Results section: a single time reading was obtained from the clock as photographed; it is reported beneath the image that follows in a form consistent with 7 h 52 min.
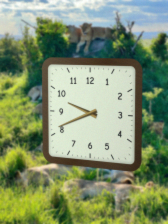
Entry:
9 h 41 min
